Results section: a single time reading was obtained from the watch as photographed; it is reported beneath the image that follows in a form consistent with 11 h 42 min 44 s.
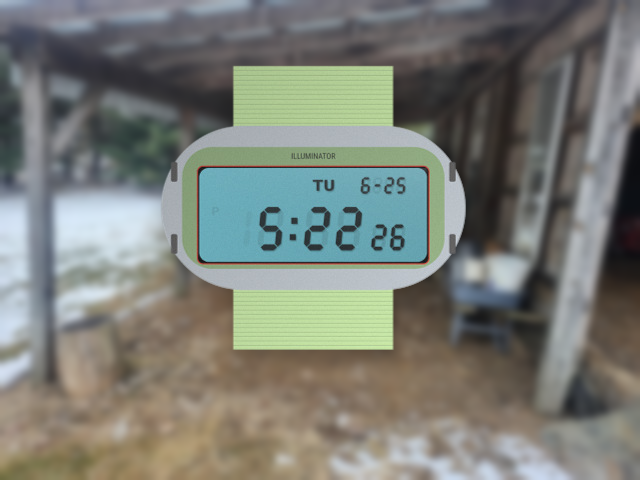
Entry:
5 h 22 min 26 s
